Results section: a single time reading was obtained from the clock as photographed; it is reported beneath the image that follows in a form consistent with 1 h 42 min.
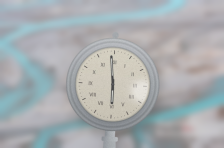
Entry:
5 h 59 min
